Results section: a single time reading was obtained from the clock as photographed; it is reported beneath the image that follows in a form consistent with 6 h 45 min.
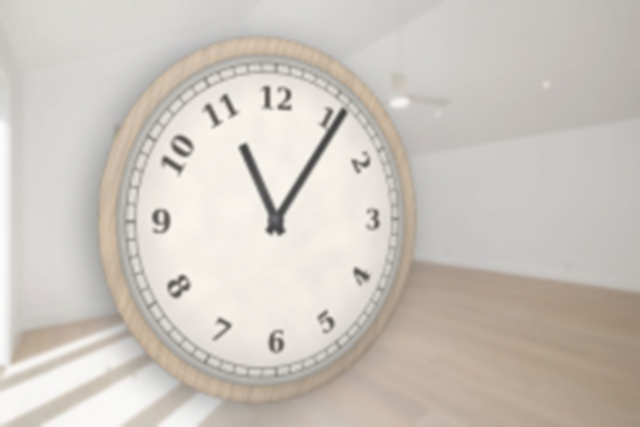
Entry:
11 h 06 min
